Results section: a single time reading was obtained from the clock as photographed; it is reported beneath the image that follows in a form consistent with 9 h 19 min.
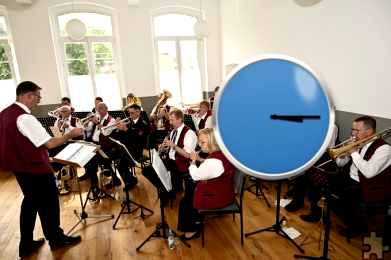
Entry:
3 h 15 min
